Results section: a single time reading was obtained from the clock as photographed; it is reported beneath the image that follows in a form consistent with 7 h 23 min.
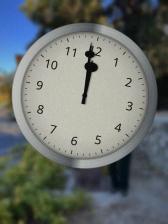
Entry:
11 h 59 min
